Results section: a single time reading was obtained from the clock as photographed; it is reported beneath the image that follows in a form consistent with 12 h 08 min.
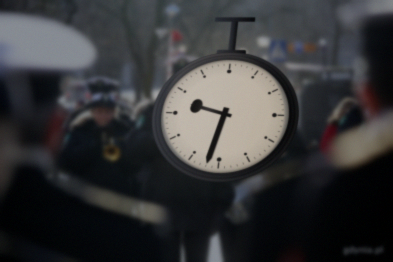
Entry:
9 h 32 min
